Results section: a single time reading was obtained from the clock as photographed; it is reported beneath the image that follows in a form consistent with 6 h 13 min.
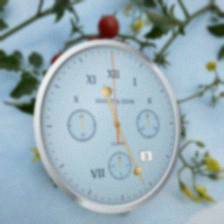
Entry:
11 h 26 min
